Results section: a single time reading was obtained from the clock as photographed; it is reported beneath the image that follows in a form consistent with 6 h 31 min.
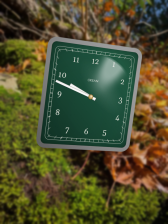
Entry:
9 h 48 min
